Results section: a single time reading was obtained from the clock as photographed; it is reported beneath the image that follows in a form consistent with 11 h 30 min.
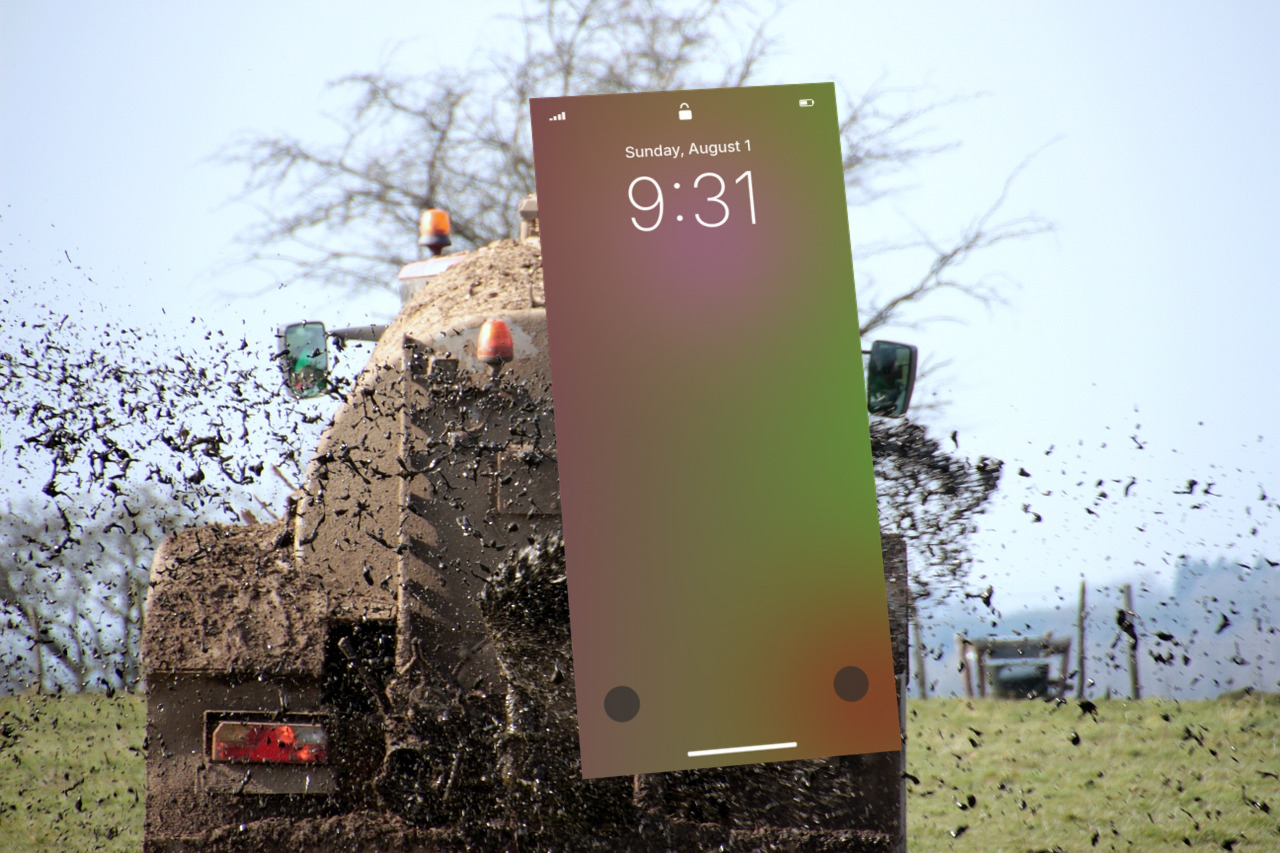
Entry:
9 h 31 min
